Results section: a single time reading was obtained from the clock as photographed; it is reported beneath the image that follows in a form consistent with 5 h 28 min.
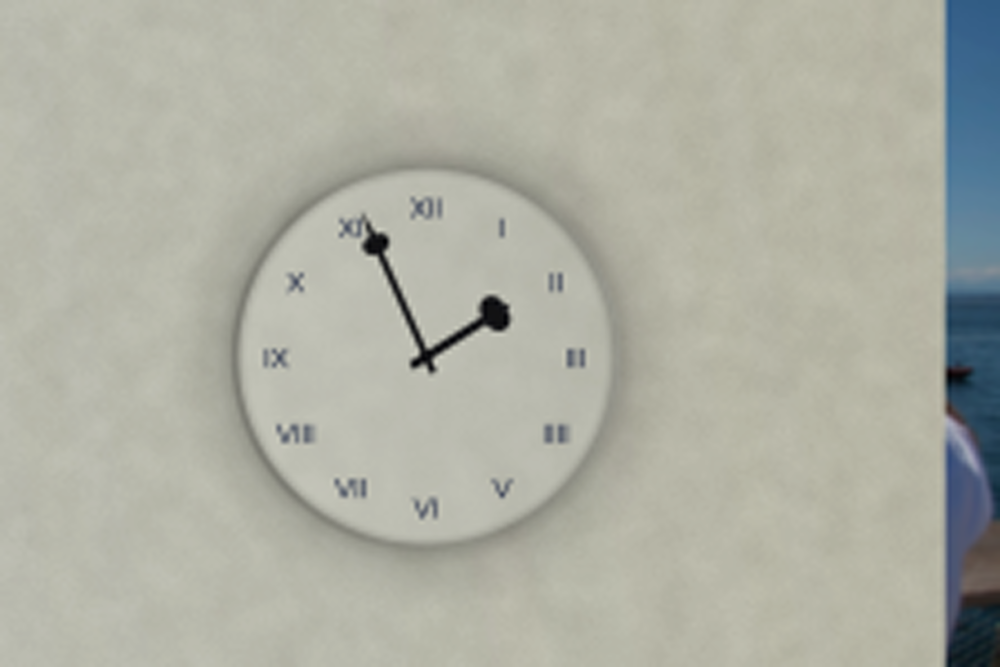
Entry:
1 h 56 min
